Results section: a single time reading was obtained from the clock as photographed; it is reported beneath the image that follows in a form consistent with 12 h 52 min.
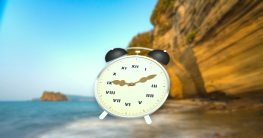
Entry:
9 h 10 min
